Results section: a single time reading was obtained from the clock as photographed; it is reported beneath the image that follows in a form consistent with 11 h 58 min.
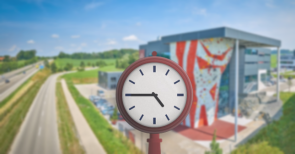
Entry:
4 h 45 min
